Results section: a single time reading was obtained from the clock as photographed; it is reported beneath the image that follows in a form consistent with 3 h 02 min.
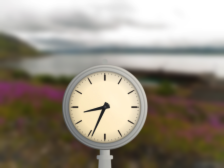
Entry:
8 h 34 min
